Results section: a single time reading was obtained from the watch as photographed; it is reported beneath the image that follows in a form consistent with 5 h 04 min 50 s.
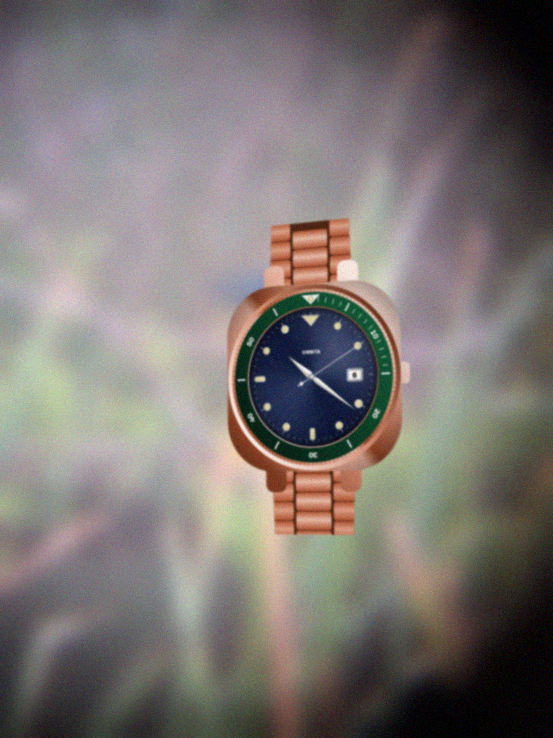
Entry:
10 h 21 min 10 s
